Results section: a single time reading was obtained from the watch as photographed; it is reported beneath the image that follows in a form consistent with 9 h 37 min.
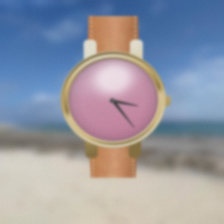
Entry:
3 h 24 min
